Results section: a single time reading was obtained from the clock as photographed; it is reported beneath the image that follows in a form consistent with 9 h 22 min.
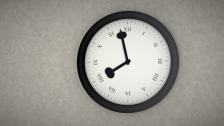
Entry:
7 h 58 min
